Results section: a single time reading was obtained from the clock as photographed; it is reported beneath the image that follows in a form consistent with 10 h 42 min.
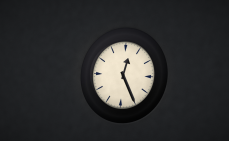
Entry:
12 h 25 min
